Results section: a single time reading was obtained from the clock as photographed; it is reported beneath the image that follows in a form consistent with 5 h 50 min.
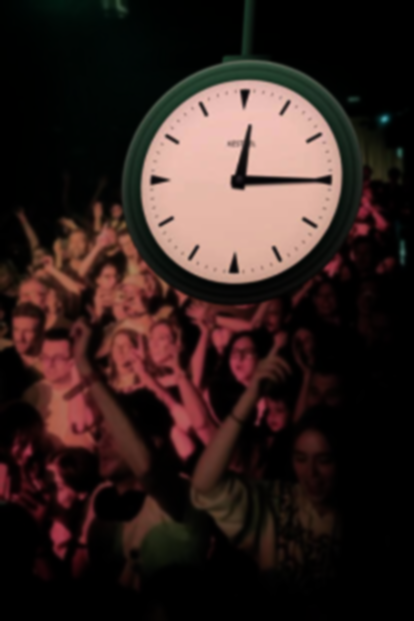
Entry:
12 h 15 min
